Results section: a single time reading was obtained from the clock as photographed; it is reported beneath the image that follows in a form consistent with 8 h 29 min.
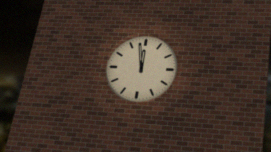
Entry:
11 h 58 min
